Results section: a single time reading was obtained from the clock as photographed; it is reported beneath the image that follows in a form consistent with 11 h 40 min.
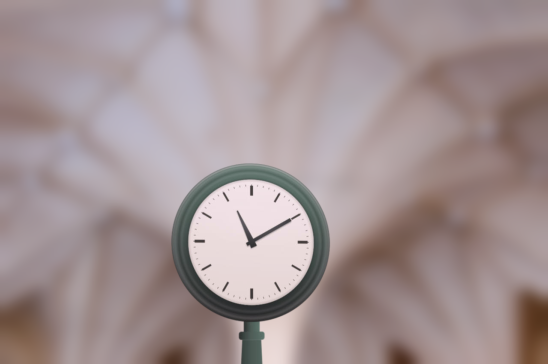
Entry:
11 h 10 min
